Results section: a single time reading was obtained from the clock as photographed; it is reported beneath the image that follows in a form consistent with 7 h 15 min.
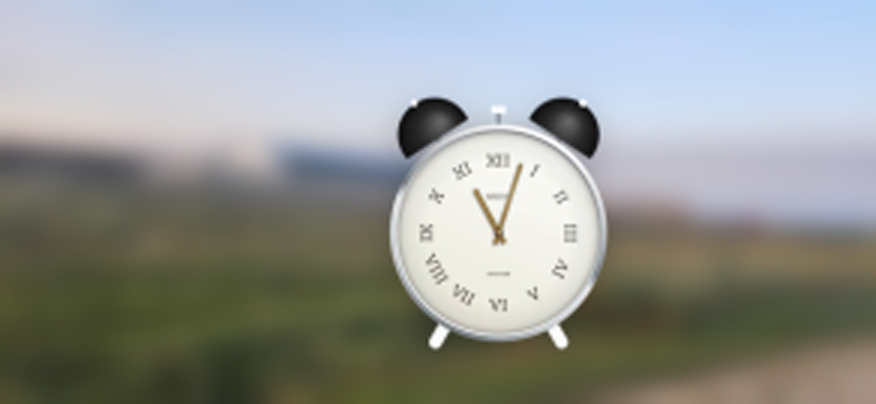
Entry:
11 h 03 min
